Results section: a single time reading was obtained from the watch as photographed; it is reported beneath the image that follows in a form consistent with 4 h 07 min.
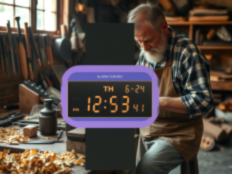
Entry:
12 h 53 min
